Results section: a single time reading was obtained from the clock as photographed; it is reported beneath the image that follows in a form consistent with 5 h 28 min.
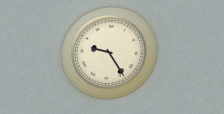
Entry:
9 h 24 min
